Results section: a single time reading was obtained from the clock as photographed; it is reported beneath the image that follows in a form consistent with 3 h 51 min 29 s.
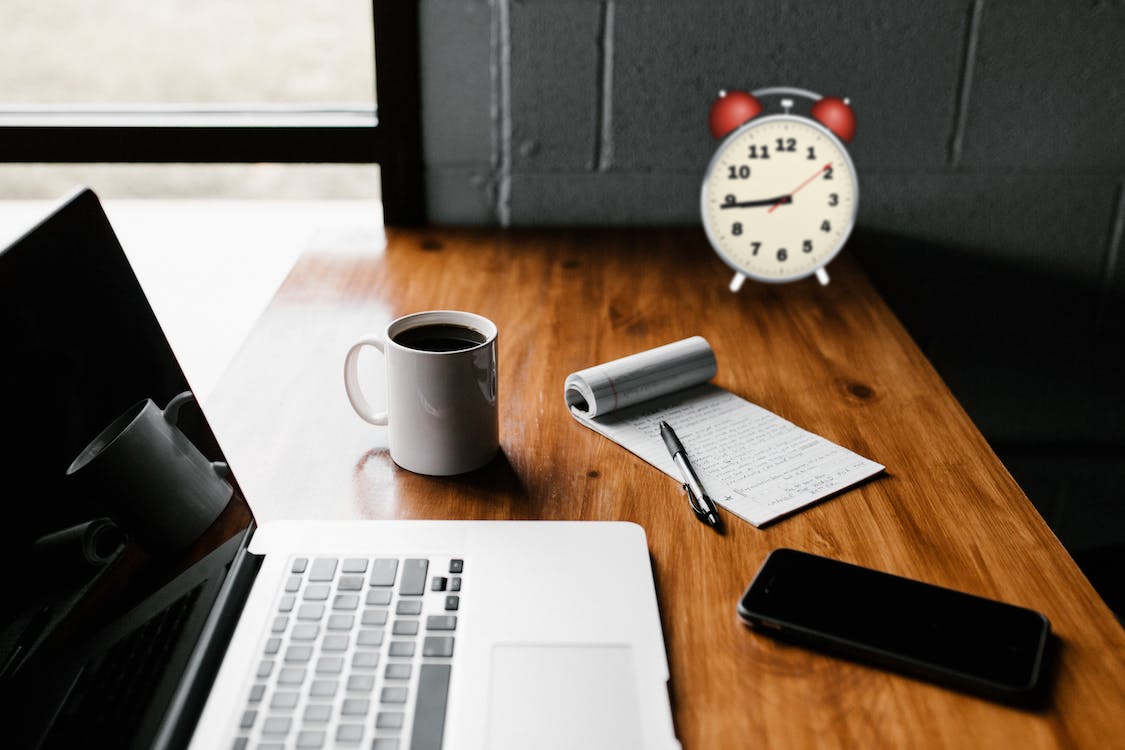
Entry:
8 h 44 min 09 s
